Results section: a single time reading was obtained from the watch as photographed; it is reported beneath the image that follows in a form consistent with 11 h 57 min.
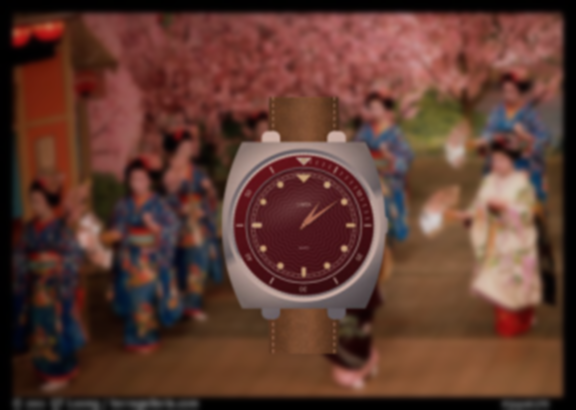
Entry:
1 h 09 min
